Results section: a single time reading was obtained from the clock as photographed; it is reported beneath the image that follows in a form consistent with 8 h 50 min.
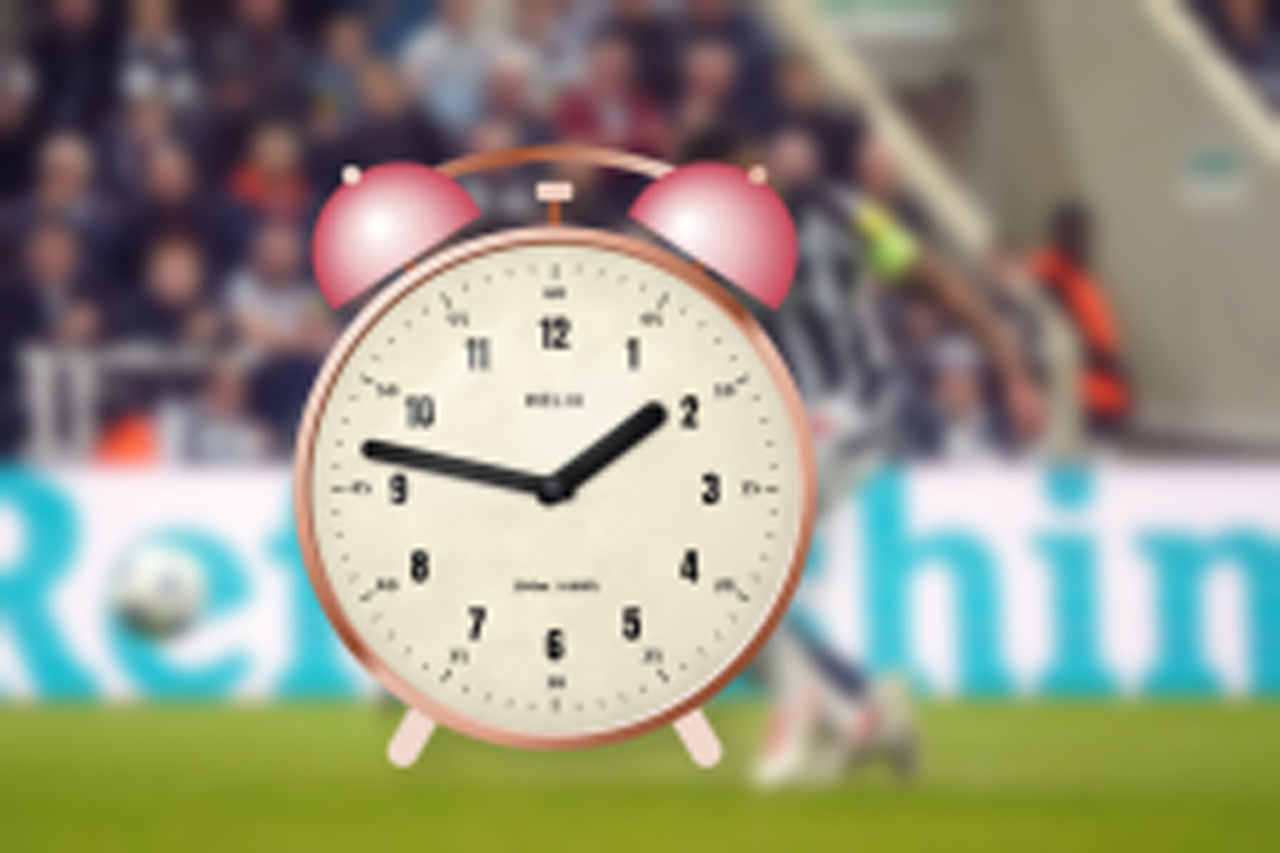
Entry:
1 h 47 min
